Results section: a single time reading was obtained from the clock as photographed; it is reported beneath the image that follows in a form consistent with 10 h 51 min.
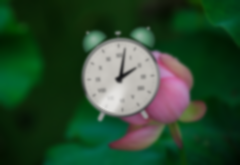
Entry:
2 h 02 min
